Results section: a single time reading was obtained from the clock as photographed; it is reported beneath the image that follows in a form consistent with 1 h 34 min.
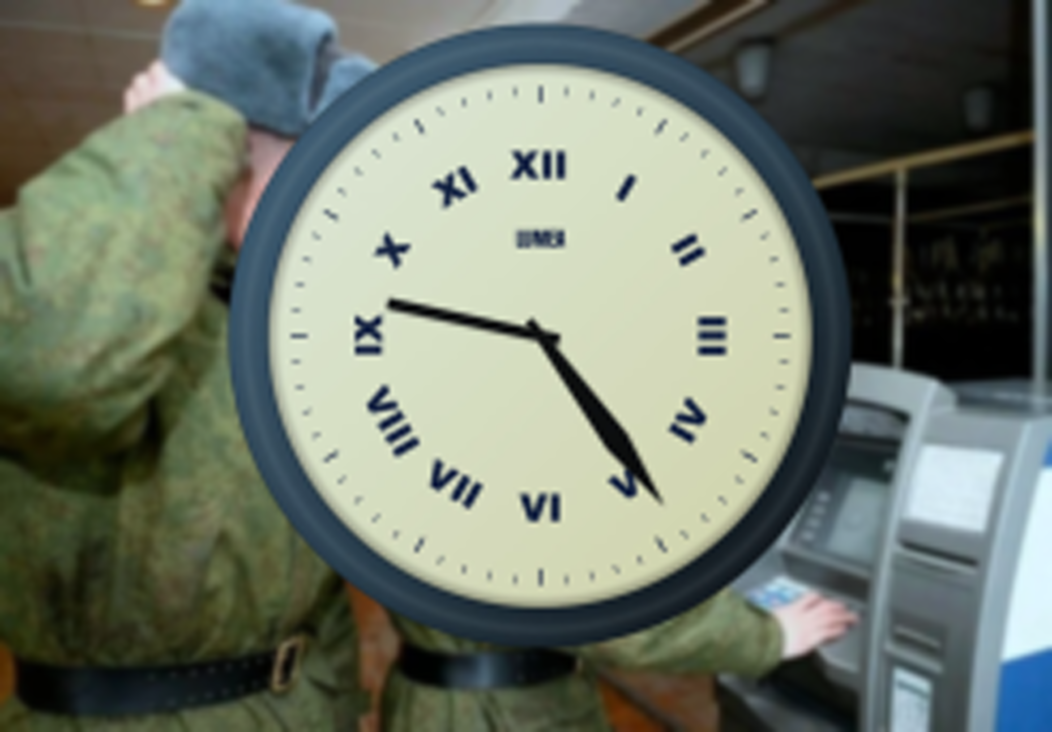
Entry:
9 h 24 min
